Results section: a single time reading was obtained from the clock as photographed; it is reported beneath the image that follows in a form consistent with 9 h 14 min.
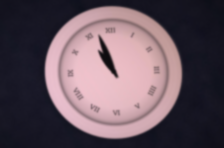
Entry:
10 h 57 min
